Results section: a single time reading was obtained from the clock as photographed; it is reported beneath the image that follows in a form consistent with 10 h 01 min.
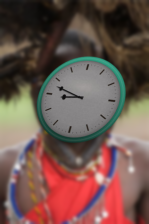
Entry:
8 h 48 min
